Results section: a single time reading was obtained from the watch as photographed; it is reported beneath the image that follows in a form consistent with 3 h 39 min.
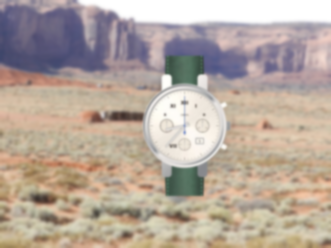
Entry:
8 h 37 min
